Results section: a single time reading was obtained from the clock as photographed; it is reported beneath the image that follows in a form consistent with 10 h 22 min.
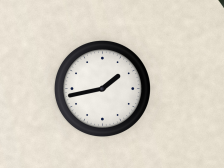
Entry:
1 h 43 min
